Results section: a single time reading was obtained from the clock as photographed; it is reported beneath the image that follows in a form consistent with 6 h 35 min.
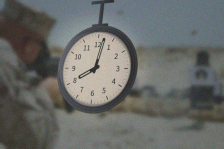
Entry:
8 h 02 min
